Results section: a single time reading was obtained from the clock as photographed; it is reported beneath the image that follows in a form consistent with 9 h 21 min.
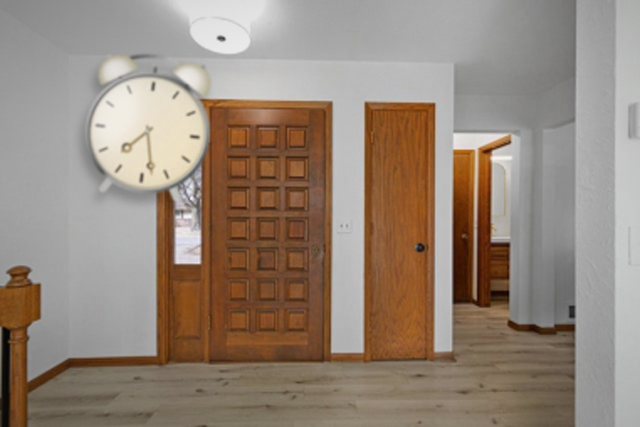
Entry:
7 h 28 min
